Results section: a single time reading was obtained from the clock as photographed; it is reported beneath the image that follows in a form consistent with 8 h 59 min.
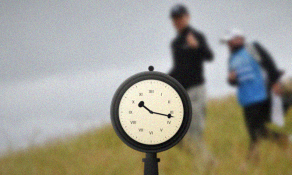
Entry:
10 h 17 min
